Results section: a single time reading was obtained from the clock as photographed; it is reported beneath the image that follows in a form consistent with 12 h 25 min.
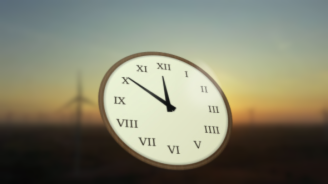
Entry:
11 h 51 min
